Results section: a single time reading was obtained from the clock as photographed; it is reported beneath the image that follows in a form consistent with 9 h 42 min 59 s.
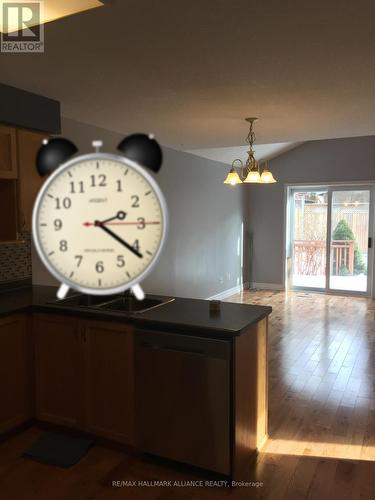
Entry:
2 h 21 min 15 s
